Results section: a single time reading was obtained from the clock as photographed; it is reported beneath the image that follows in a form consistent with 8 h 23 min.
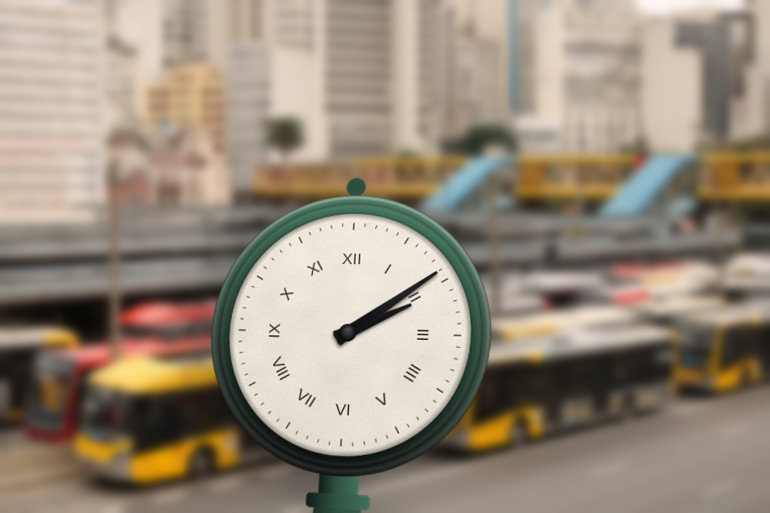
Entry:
2 h 09 min
